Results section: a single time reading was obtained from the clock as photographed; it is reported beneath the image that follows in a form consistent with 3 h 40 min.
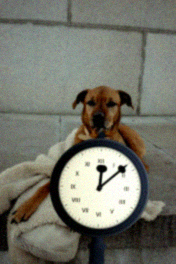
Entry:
12 h 08 min
